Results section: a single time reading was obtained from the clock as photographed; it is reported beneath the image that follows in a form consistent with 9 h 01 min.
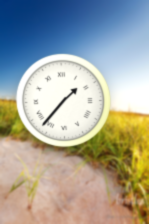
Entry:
1 h 37 min
